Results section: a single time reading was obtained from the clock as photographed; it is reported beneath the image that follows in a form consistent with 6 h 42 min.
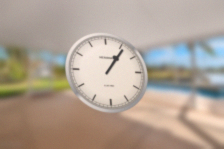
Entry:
1 h 06 min
